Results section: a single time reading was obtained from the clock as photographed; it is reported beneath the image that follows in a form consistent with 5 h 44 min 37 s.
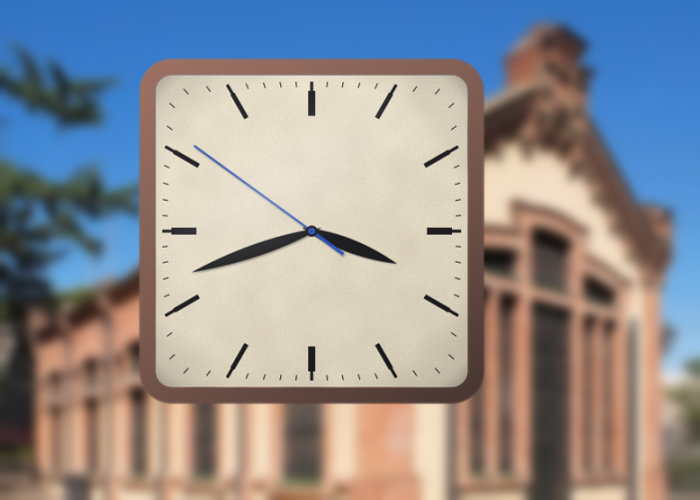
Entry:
3 h 41 min 51 s
